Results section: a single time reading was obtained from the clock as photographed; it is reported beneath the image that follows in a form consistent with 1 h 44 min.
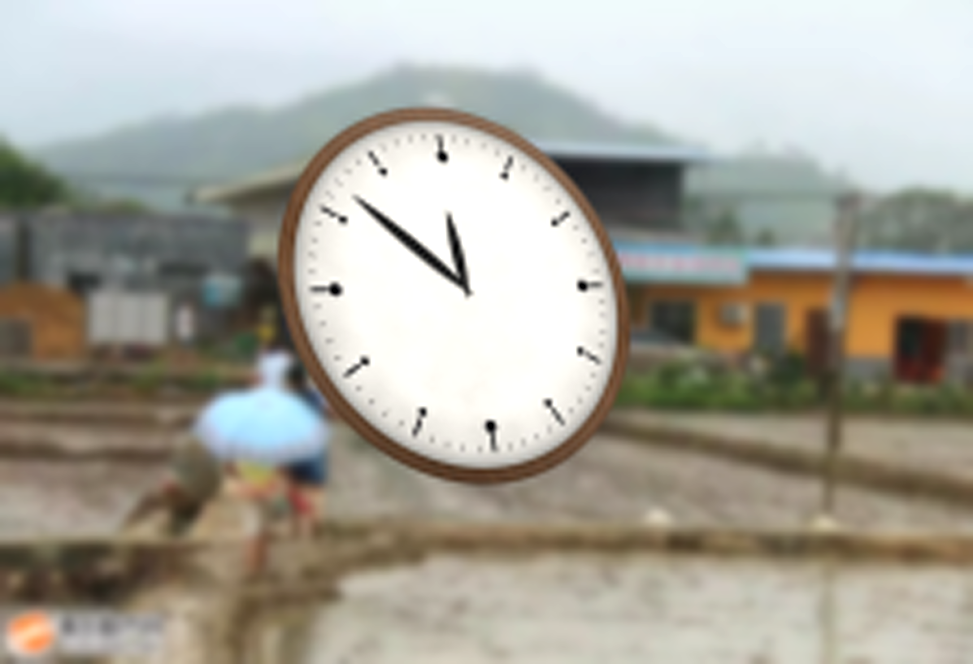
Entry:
11 h 52 min
